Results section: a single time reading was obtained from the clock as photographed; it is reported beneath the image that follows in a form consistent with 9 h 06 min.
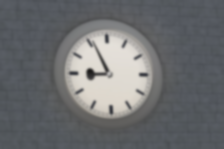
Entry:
8 h 56 min
